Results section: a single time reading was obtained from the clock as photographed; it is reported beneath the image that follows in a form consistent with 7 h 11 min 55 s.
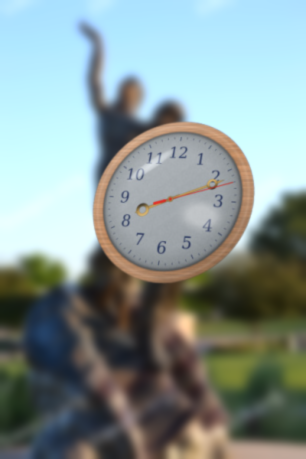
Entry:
8 h 11 min 12 s
